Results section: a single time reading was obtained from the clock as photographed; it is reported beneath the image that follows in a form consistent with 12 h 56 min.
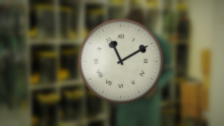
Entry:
11 h 10 min
